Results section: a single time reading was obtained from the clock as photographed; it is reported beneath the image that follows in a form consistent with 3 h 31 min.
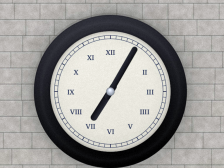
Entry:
7 h 05 min
